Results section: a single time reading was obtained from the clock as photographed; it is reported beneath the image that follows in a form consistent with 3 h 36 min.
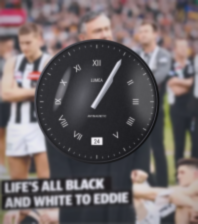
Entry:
1 h 05 min
